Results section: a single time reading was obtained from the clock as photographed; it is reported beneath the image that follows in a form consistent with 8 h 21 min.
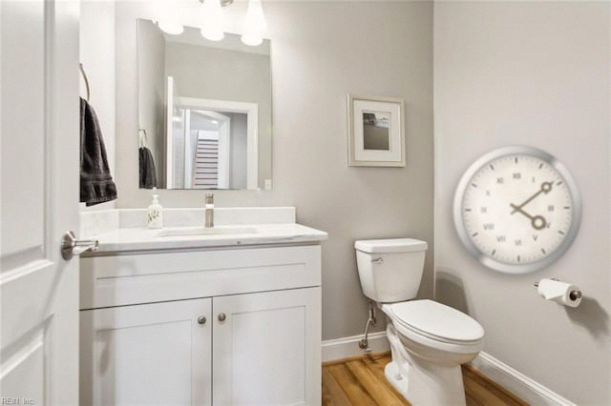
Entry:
4 h 09 min
